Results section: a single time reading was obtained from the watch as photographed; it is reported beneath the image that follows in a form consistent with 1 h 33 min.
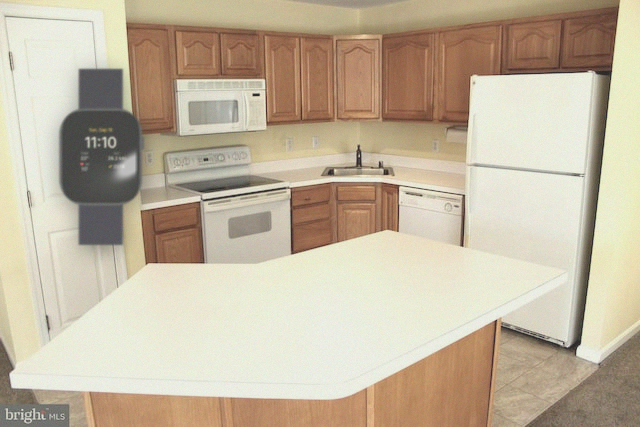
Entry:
11 h 10 min
